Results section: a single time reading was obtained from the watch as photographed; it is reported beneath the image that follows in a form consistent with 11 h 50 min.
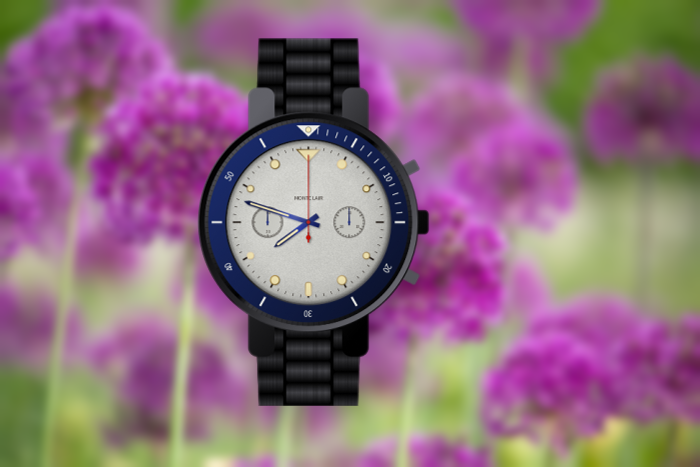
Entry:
7 h 48 min
